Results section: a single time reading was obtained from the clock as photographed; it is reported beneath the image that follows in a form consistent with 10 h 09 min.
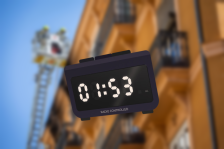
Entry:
1 h 53 min
